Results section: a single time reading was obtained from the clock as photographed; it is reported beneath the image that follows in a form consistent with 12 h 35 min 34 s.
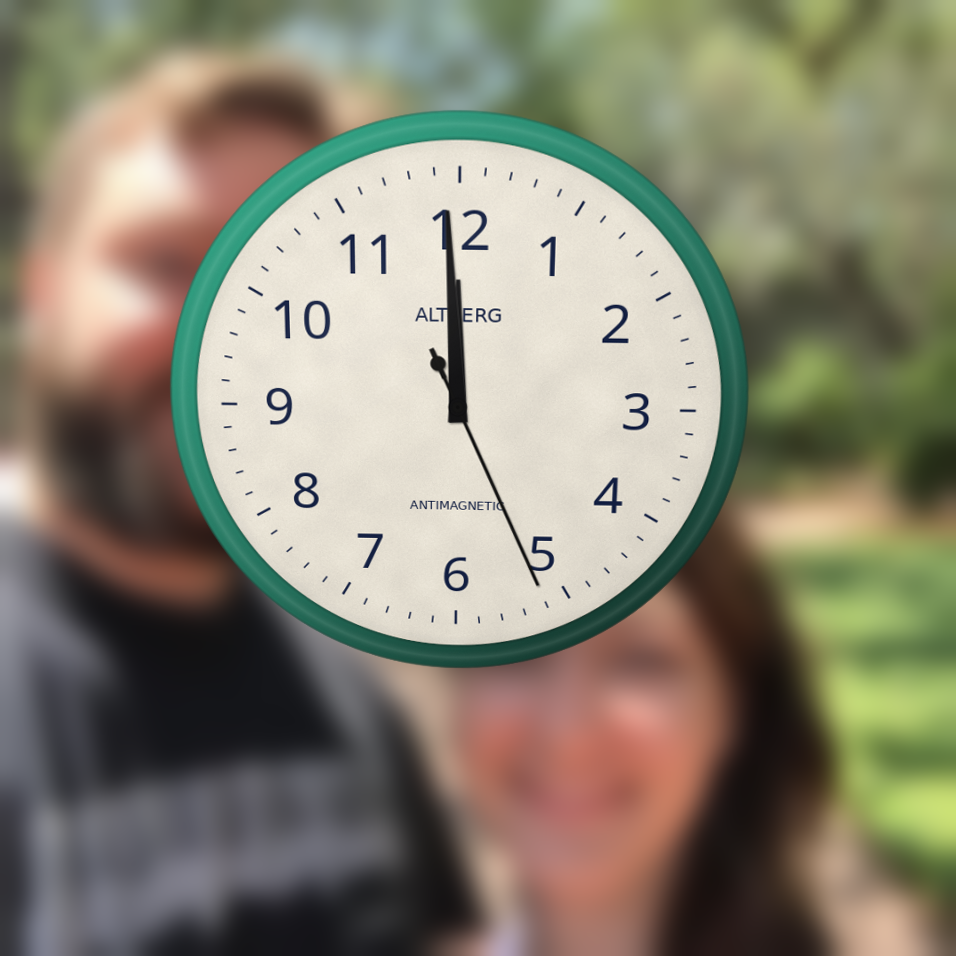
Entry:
11 h 59 min 26 s
